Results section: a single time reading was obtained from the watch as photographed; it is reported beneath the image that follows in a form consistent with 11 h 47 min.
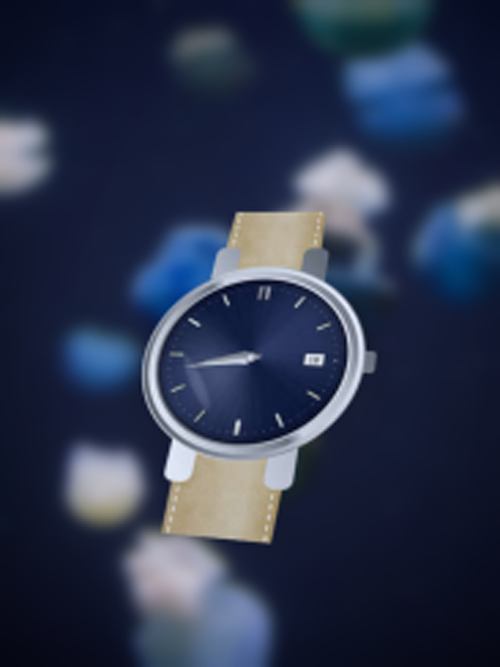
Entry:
8 h 43 min
